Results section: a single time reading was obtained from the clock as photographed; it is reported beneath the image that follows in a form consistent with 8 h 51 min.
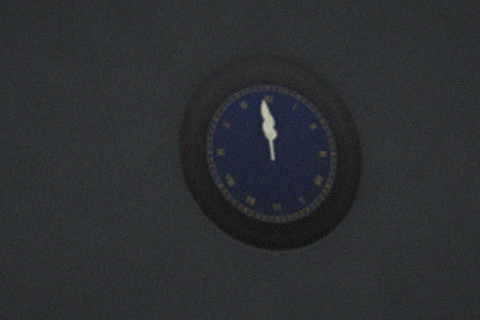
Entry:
11 h 59 min
